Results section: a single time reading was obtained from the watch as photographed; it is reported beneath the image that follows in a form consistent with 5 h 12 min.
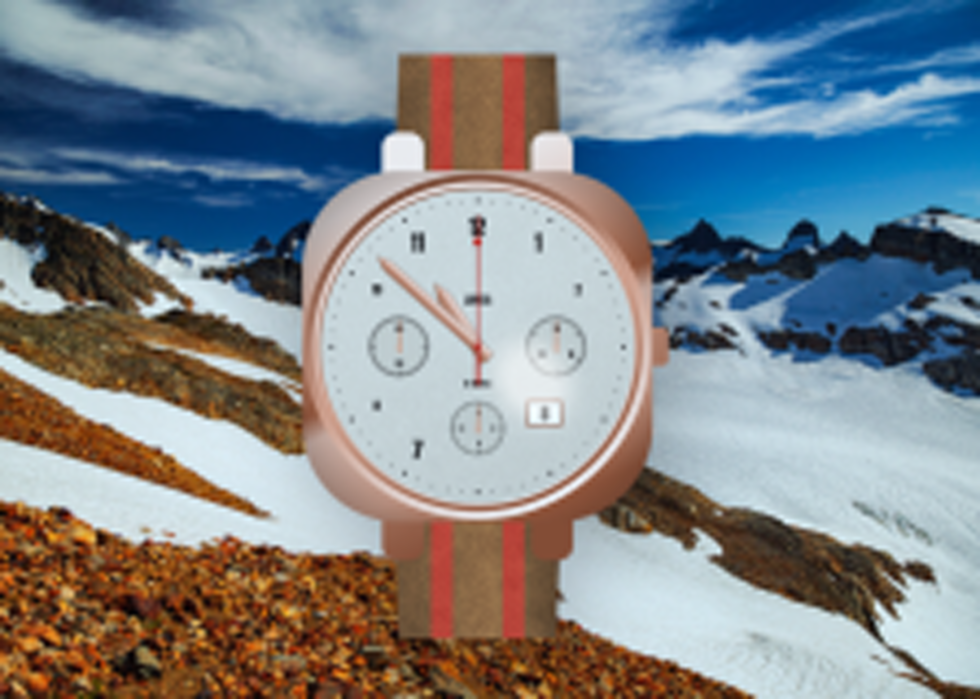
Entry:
10 h 52 min
